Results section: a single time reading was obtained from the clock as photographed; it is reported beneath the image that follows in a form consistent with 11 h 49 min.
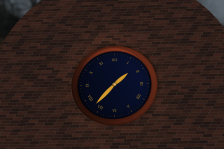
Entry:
1 h 37 min
